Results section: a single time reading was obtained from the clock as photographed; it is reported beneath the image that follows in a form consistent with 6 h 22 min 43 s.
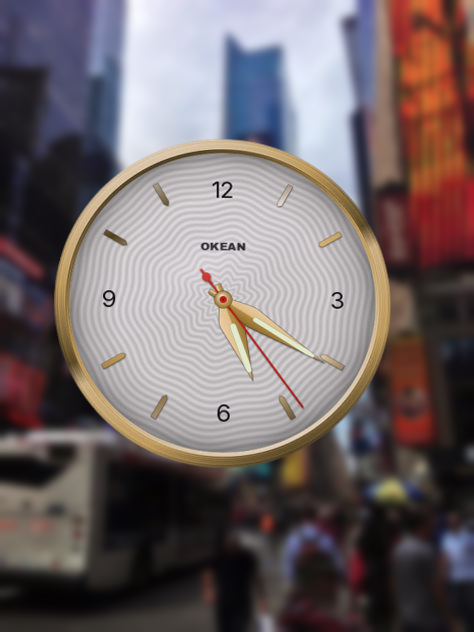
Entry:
5 h 20 min 24 s
